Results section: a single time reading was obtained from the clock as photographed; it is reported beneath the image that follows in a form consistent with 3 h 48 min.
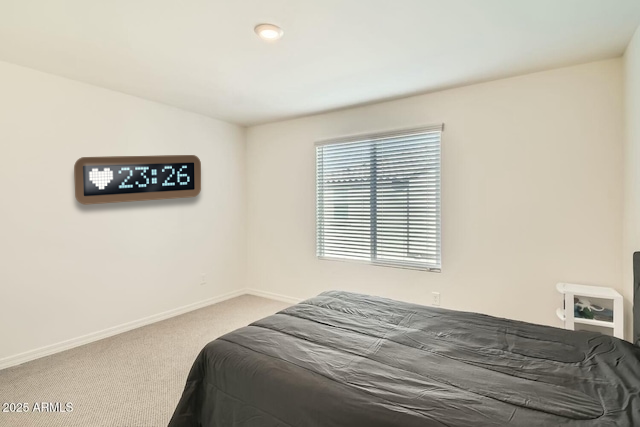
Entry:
23 h 26 min
